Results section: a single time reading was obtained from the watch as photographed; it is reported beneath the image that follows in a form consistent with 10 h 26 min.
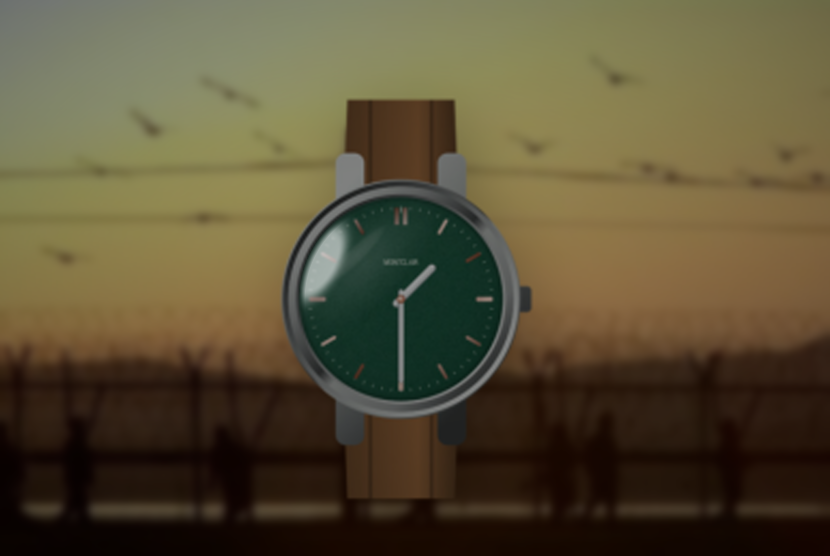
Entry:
1 h 30 min
